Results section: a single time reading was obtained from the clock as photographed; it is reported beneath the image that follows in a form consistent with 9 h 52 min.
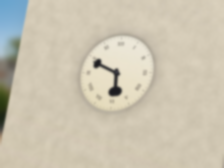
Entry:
5 h 49 min
